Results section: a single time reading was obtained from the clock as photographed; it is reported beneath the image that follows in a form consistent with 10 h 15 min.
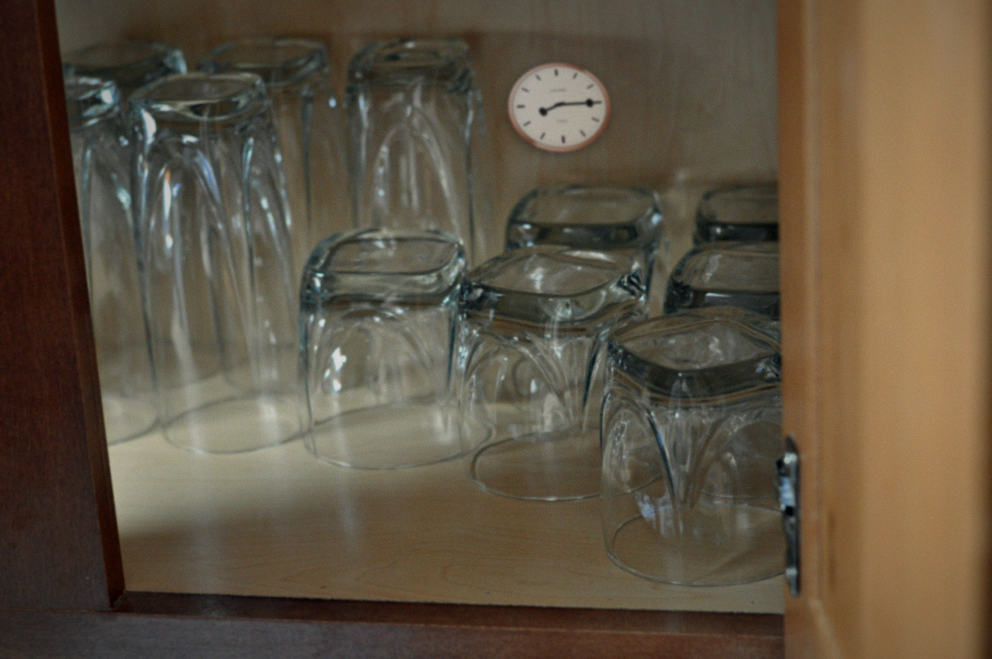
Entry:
8 h 15 min
